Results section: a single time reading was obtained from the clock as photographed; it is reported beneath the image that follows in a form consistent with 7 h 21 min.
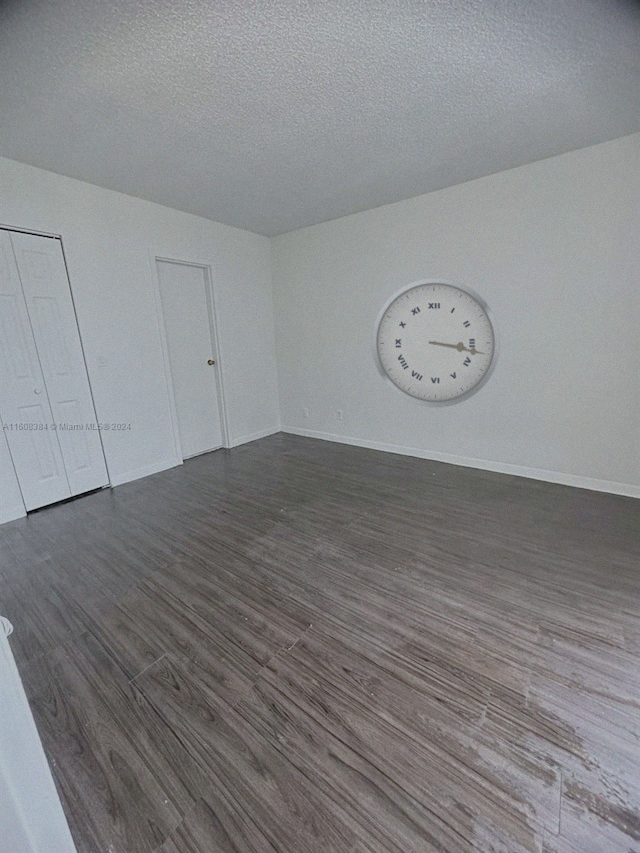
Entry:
3 h 17 min
